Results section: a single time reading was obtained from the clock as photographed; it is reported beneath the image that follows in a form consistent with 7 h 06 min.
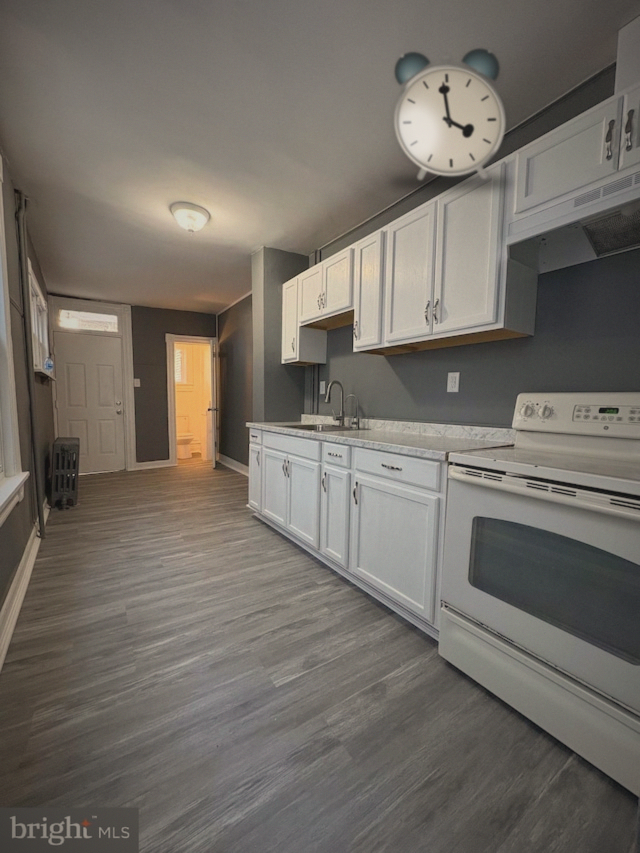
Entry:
3 h 59 min
